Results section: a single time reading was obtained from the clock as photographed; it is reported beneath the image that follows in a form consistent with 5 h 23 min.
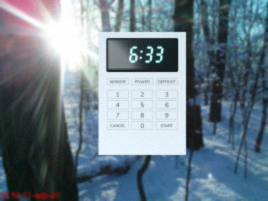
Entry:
6 h 33 min
